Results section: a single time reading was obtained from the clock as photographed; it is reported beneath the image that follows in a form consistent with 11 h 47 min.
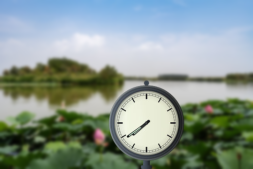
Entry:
7 h 39 min
